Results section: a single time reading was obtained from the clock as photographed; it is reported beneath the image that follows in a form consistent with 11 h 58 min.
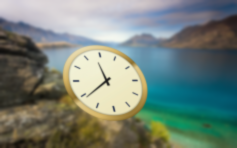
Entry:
11 h 39 min
